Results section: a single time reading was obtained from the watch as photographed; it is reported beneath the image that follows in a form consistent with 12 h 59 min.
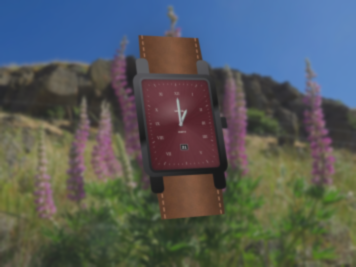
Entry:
1 h 00 min
